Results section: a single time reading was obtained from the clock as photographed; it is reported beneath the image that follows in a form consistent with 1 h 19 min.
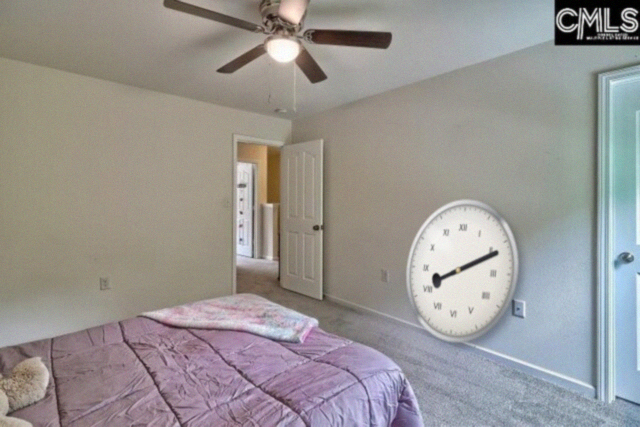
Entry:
8 h 11 min
